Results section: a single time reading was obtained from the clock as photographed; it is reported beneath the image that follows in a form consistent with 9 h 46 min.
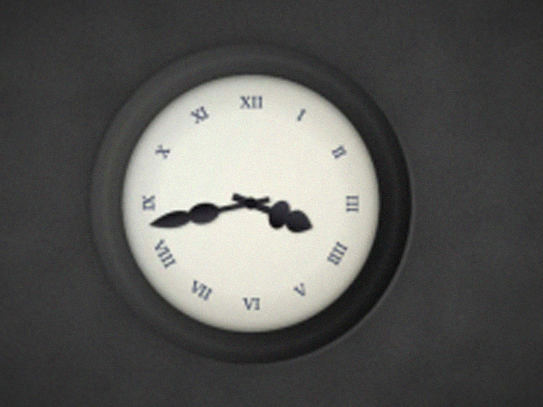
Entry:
3 h 43 min
